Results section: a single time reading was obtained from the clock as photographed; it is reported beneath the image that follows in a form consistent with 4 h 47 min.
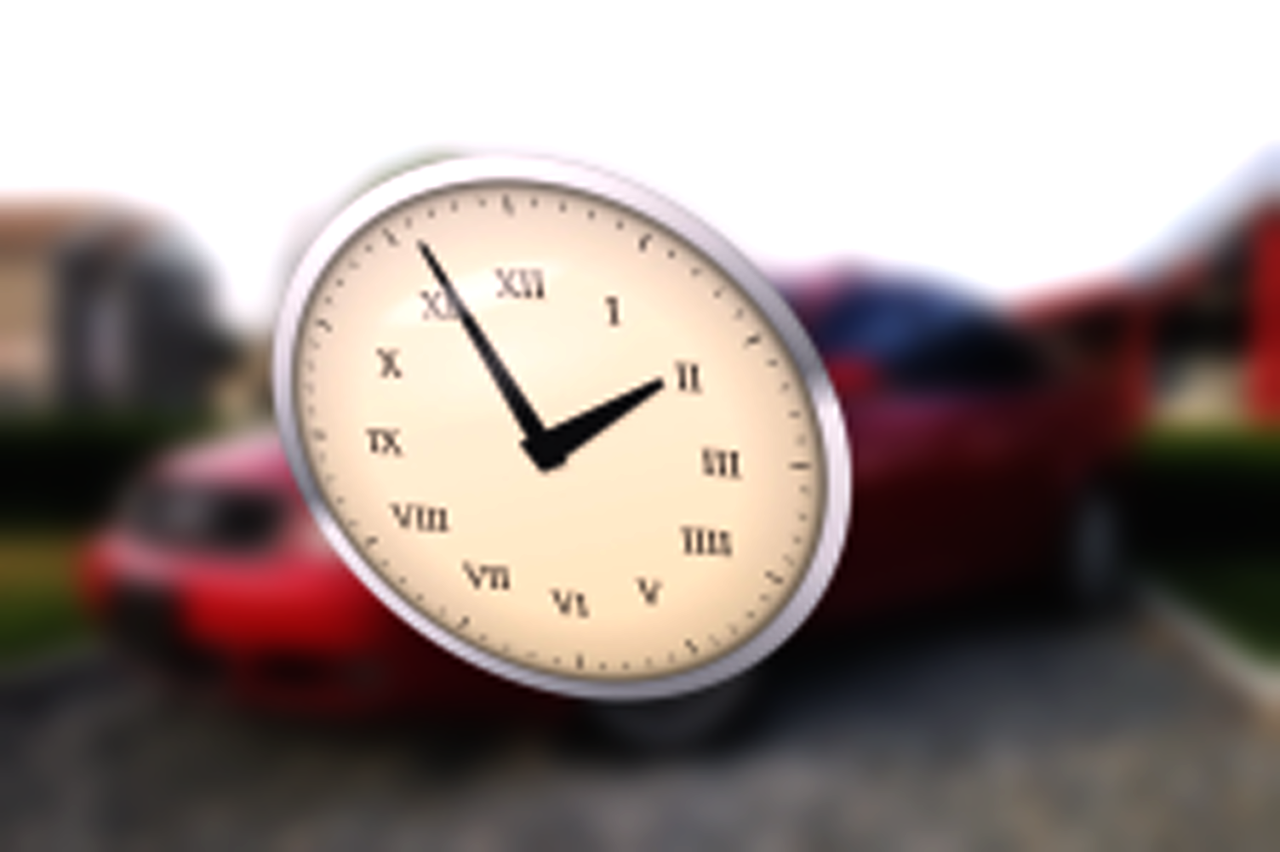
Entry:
1 h 56 min
